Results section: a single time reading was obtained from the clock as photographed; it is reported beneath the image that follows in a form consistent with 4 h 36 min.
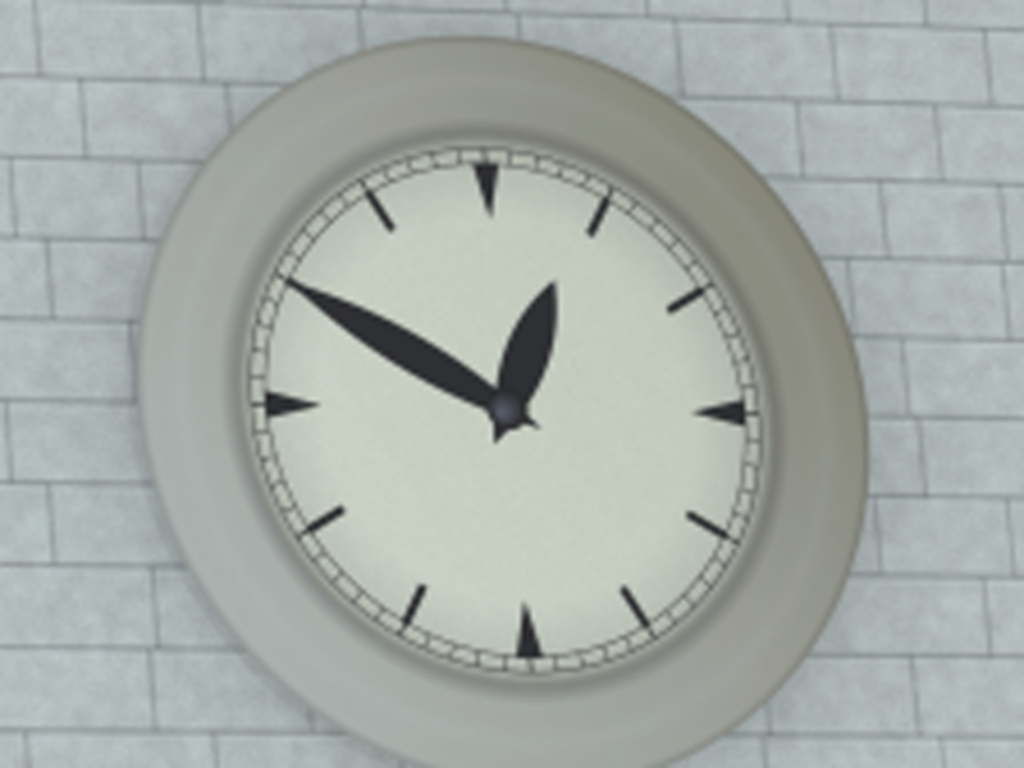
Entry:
12 h 50 min
